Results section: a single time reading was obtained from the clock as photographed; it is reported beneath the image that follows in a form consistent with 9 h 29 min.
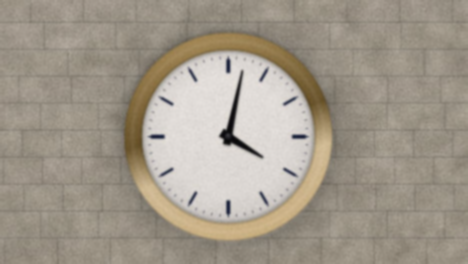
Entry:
4 h 02 min
